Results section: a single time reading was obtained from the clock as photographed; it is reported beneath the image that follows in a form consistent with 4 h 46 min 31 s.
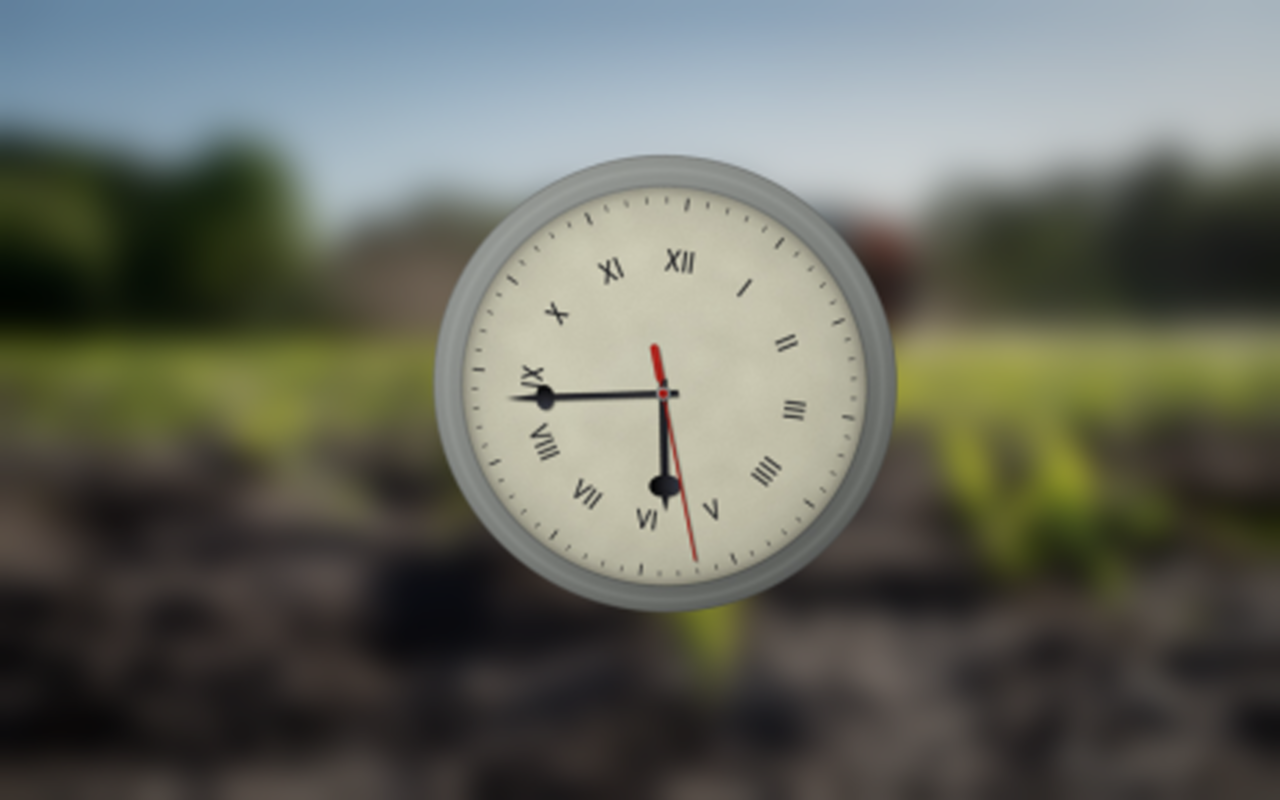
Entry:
5 h 43 min 27 s
